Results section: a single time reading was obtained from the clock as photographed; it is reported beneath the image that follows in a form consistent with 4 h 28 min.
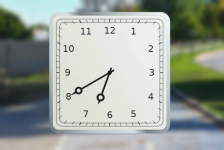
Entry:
6 h 40 min
